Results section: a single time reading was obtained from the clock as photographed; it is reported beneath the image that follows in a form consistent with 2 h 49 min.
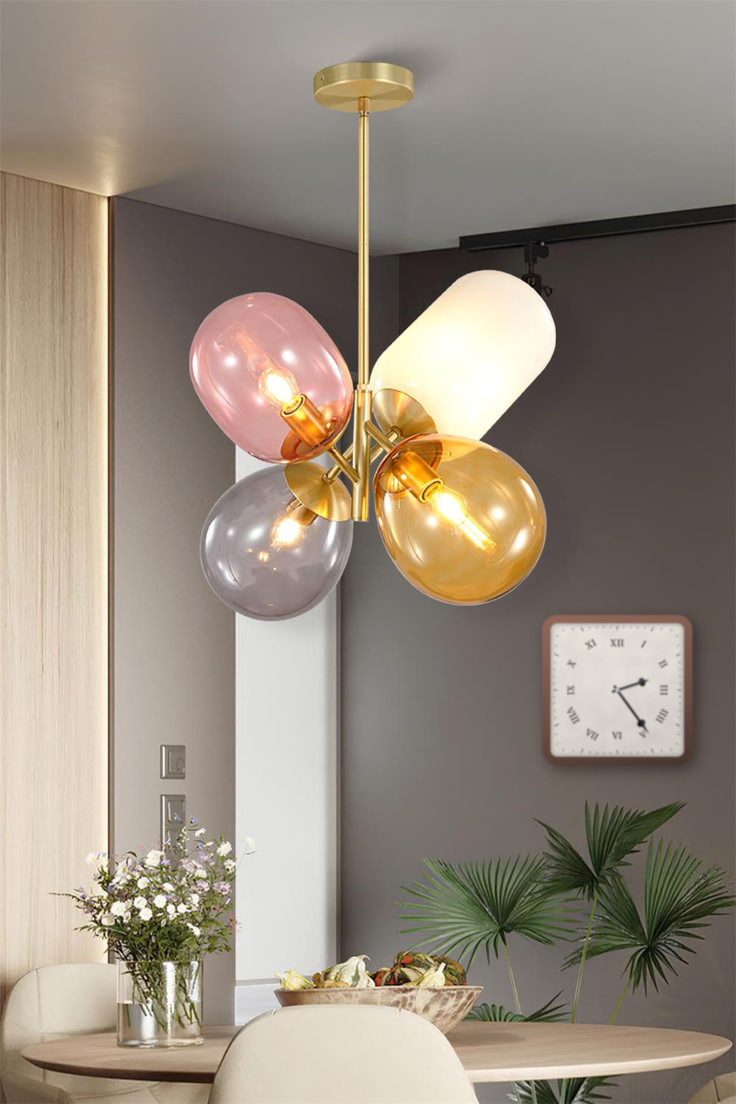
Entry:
2 h 24 min
